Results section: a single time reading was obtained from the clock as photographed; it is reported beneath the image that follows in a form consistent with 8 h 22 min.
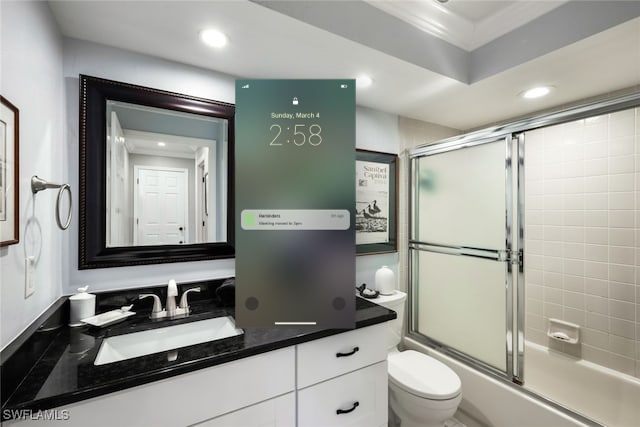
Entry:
2 h 58 min
